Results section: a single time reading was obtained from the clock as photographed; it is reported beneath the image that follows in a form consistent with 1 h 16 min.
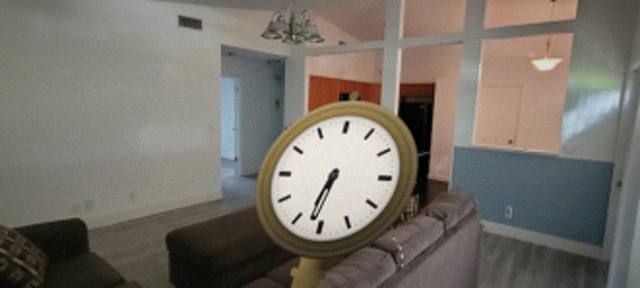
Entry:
6 h 32 min
